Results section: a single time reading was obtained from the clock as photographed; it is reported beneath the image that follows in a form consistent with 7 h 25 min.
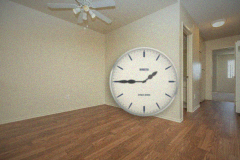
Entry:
1 h 45 min
